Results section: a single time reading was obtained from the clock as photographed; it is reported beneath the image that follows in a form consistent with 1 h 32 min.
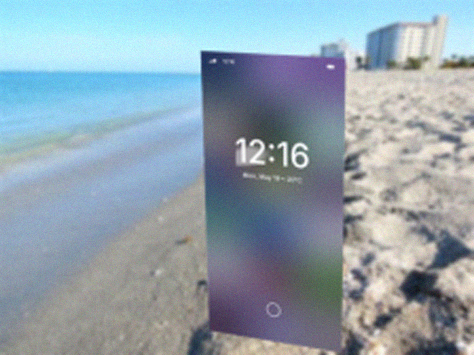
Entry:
12 h 16 min
